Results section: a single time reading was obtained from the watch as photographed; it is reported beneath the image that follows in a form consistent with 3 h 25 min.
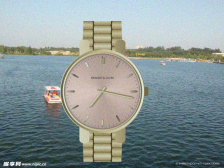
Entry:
7 h 17 min
